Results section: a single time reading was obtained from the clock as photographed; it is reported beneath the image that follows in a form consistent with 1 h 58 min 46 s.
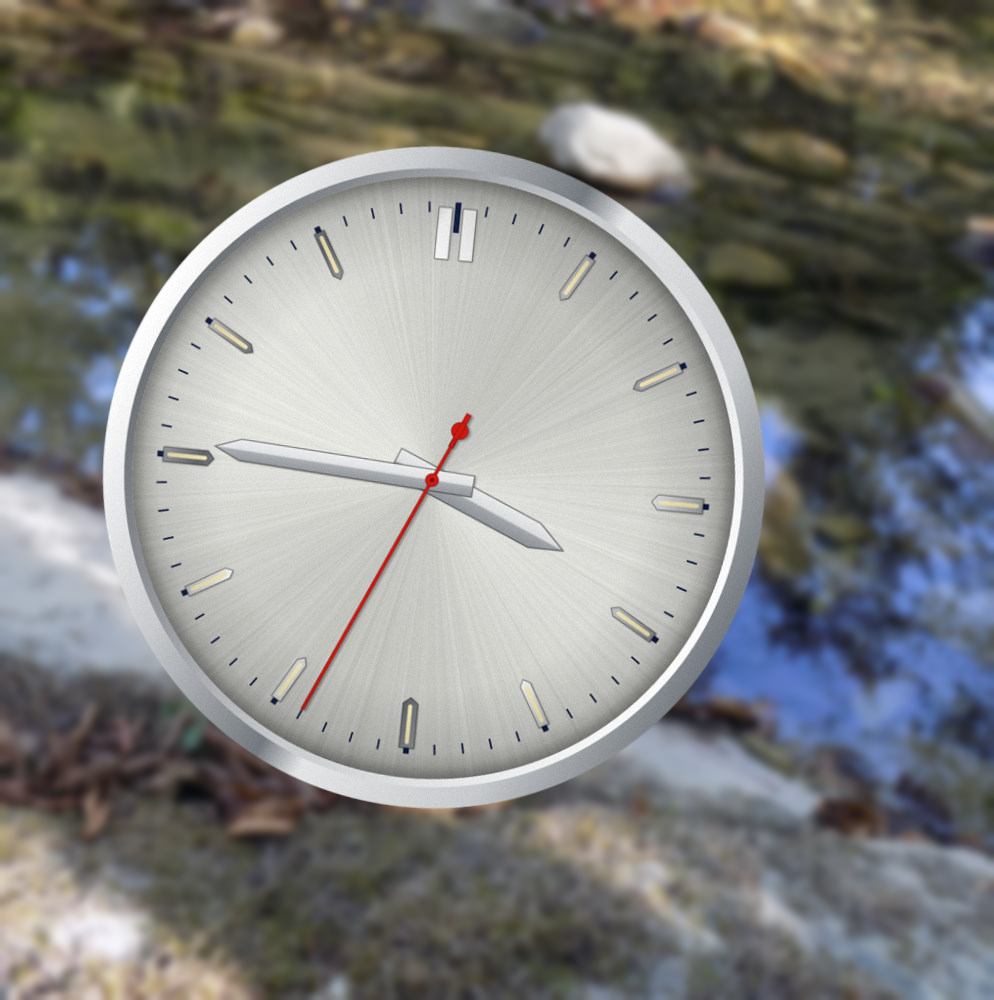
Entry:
3 h 45 min 34 s
